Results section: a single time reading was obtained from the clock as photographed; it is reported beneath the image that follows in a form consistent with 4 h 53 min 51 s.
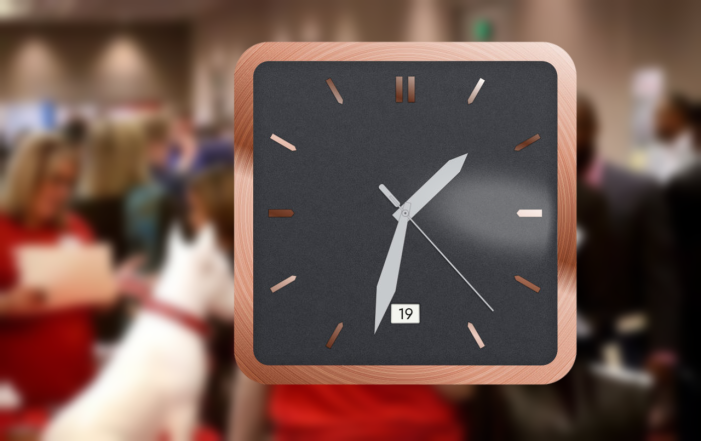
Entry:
1 h 32 min 23 s
